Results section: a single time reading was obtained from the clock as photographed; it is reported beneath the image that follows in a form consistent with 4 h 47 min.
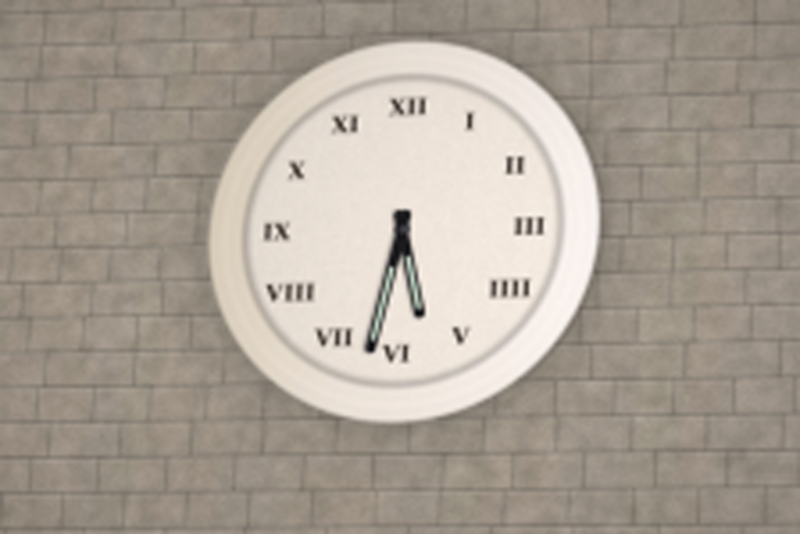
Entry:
5 h 32 min
